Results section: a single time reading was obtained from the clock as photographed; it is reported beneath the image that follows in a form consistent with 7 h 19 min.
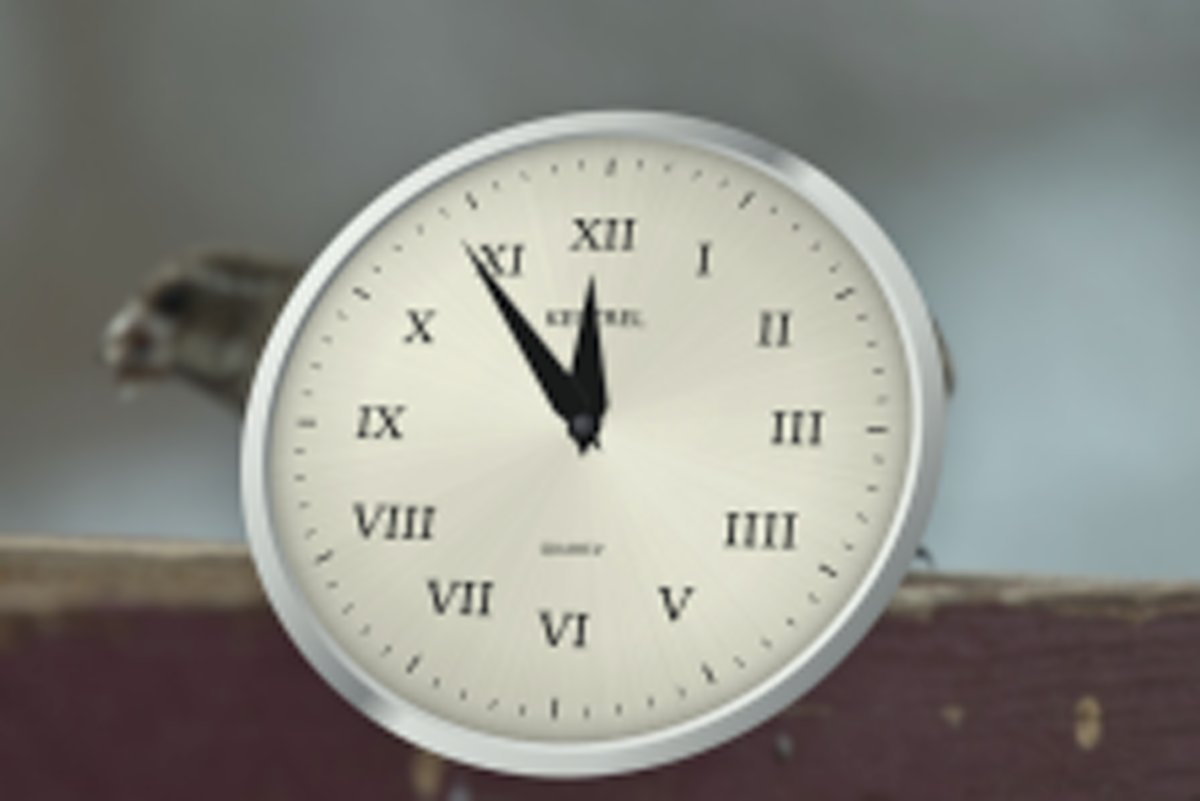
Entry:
11 h 54 min
